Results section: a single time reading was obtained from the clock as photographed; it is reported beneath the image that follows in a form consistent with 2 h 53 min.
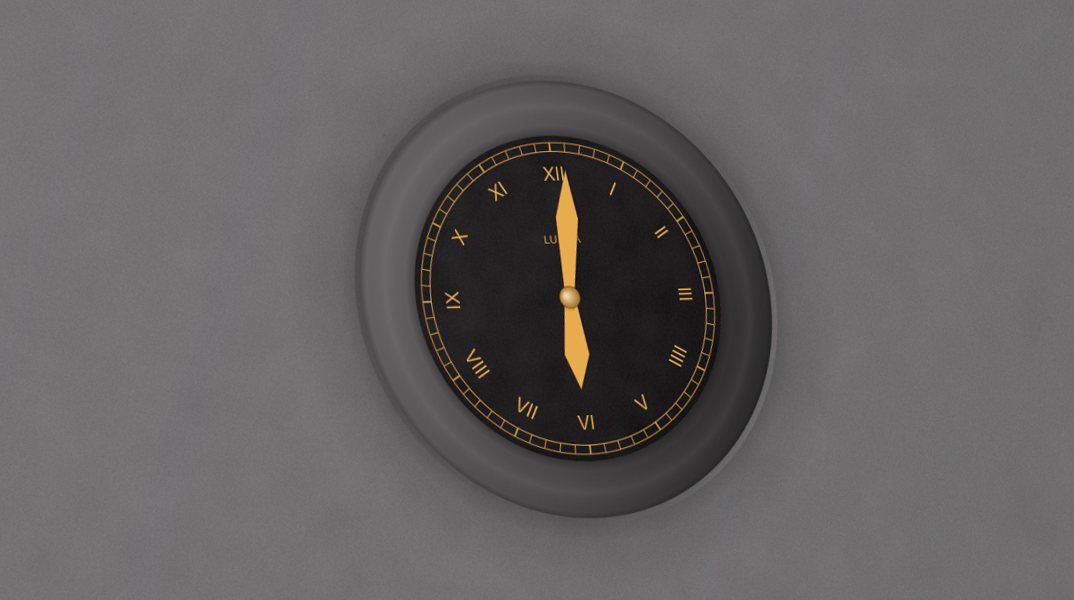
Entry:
6 h 01 min
